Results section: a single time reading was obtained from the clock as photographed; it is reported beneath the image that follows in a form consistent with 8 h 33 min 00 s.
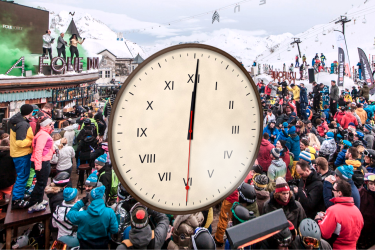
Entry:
12 h 00 min 30 s
